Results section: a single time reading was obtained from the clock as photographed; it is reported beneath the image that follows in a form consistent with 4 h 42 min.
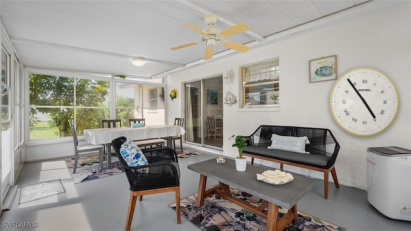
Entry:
4 h 54 min
